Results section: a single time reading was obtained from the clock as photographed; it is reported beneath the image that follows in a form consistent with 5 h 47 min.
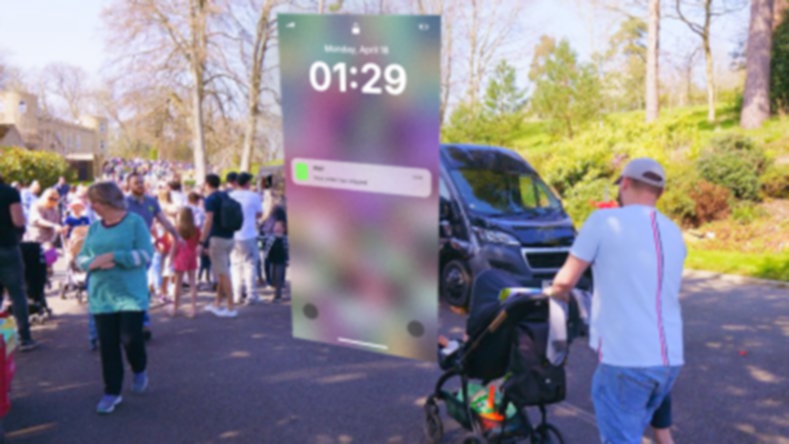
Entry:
1 h 29 min
